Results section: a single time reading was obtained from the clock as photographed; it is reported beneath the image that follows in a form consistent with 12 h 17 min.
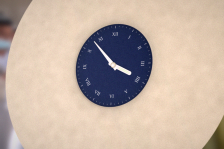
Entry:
3 h 53 min
